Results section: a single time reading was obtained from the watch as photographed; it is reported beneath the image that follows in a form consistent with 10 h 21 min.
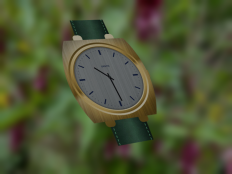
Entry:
10 h 29 min
